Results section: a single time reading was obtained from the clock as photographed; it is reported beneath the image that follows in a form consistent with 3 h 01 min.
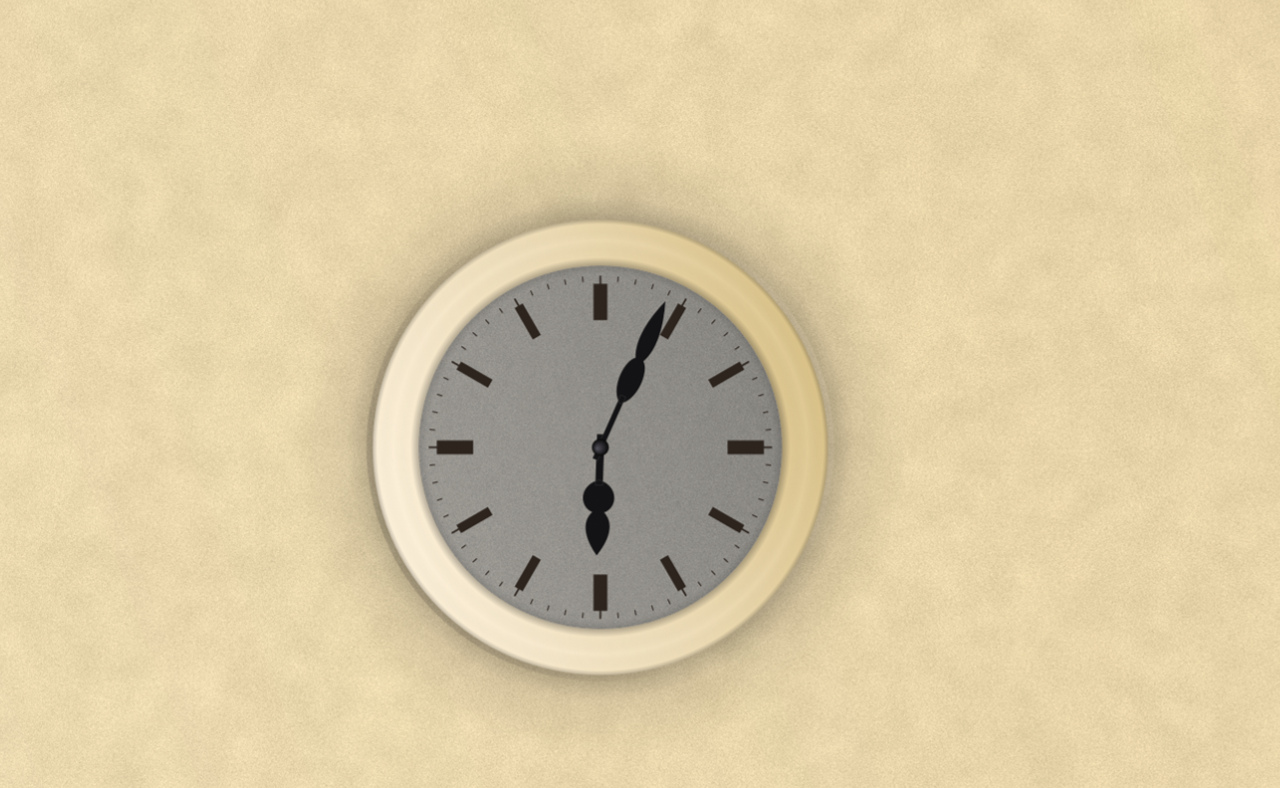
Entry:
6 h 04 min
